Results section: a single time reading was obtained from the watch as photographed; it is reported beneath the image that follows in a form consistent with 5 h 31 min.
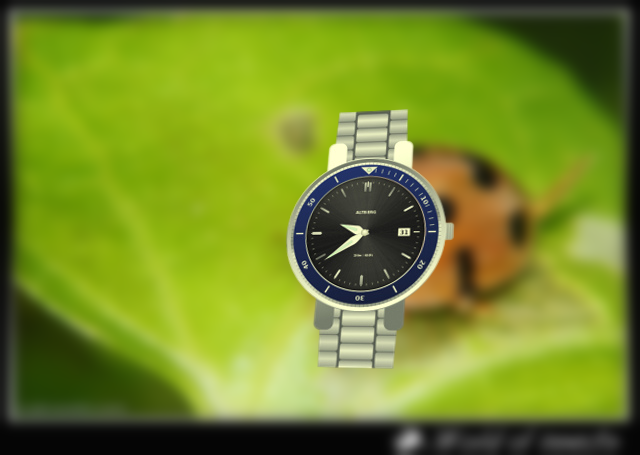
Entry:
9 h 39 min
